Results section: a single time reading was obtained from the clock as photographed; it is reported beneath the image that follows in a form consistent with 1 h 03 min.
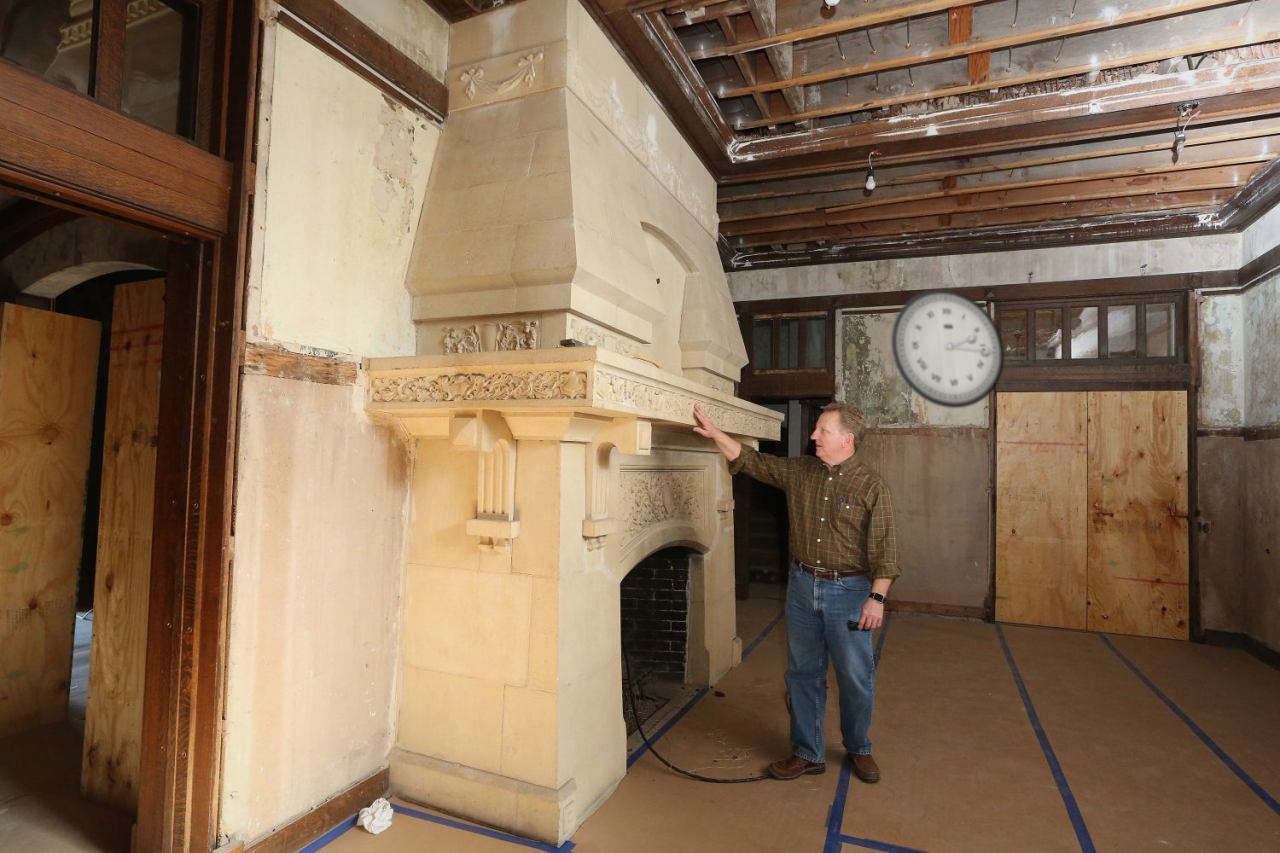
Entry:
2 h 16 min
